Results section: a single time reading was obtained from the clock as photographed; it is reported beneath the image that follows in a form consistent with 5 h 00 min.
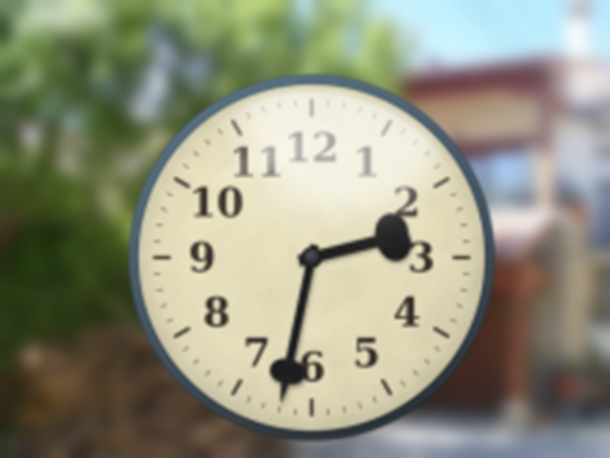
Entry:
2 h 32 min
